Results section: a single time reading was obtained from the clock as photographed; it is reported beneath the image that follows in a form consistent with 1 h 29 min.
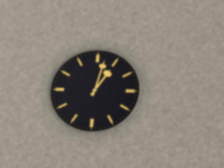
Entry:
1 h 02 min
